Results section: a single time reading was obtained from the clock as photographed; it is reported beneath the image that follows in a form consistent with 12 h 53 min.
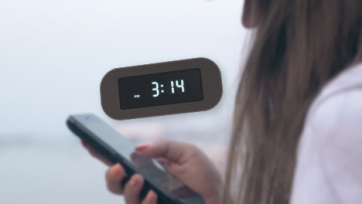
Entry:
3 h 14 min
